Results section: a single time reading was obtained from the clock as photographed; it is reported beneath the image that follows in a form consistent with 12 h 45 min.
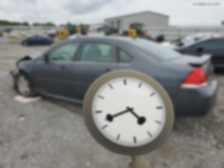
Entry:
4 h 42 min
